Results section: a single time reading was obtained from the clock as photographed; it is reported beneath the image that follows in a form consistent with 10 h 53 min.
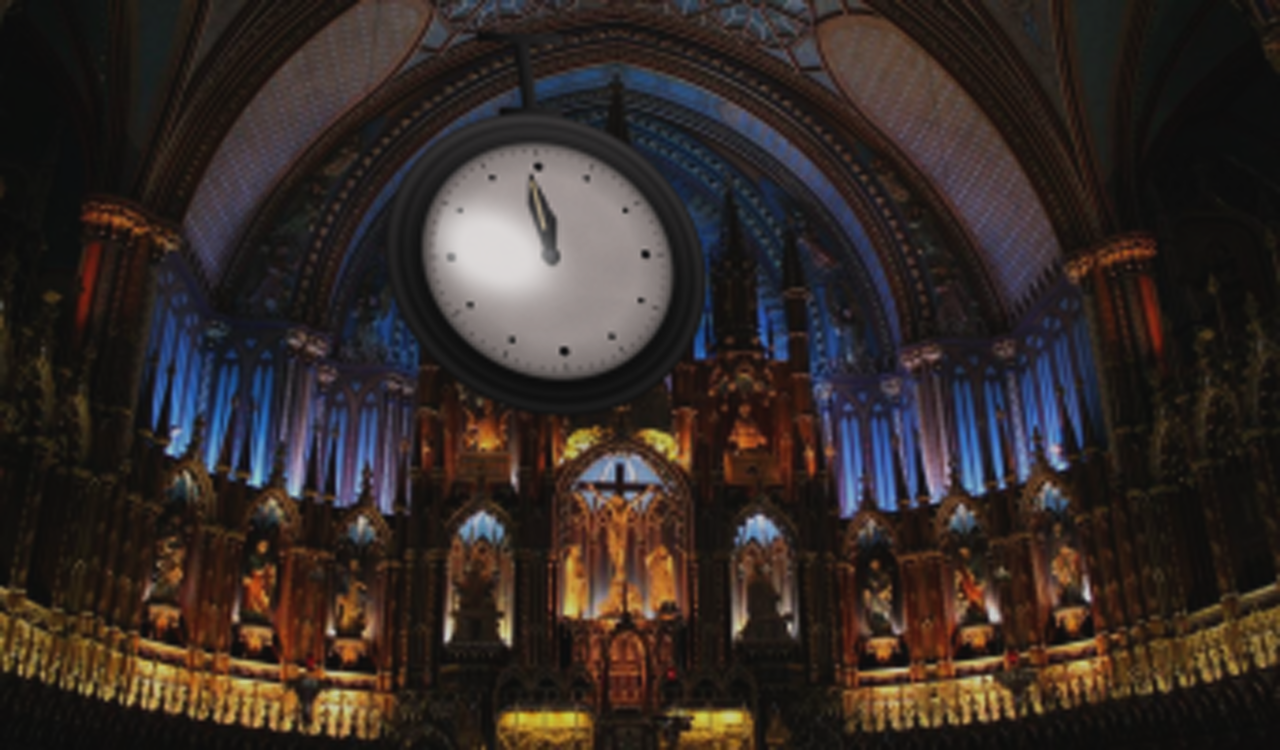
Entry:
11 h 59 min
